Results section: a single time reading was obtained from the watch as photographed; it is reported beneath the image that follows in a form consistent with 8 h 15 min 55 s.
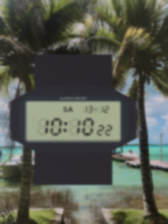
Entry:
10 h 10 min 22 s
